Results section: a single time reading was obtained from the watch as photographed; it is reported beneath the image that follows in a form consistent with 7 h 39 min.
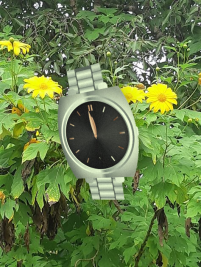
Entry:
11 h 59 min
